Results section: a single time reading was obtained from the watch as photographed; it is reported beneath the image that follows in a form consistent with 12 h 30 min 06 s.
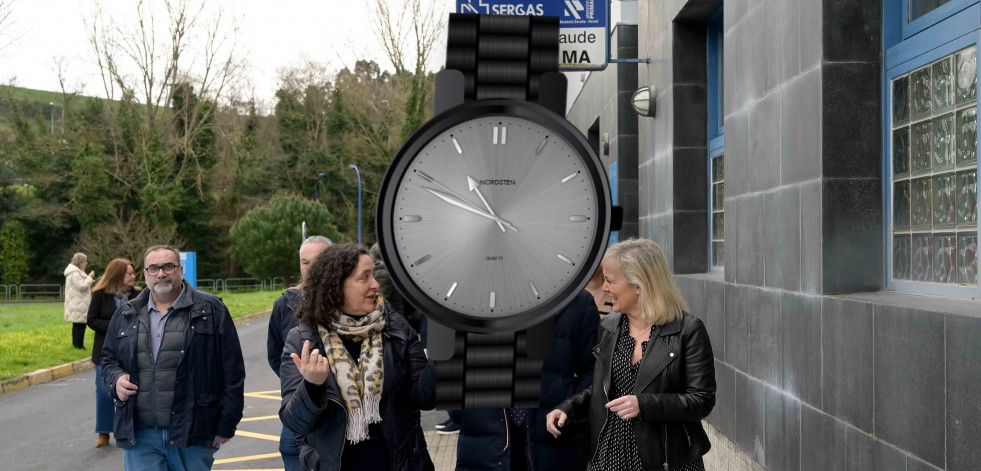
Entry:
10 h 48 min 50 s
